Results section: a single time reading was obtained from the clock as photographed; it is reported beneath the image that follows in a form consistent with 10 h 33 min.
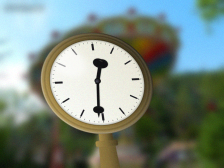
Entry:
12 h 31 min
